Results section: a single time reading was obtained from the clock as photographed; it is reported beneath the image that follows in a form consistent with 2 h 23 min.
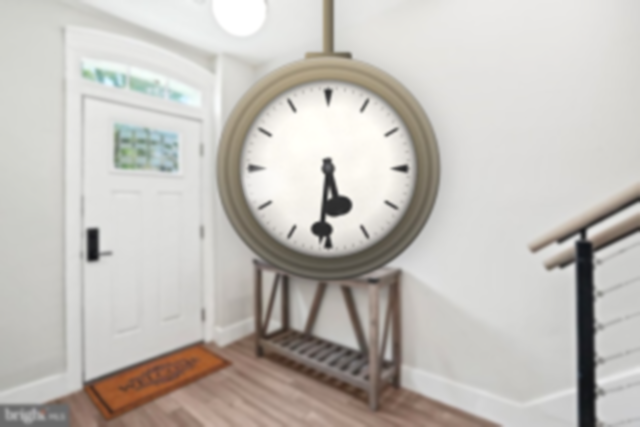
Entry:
5 h 31 min
